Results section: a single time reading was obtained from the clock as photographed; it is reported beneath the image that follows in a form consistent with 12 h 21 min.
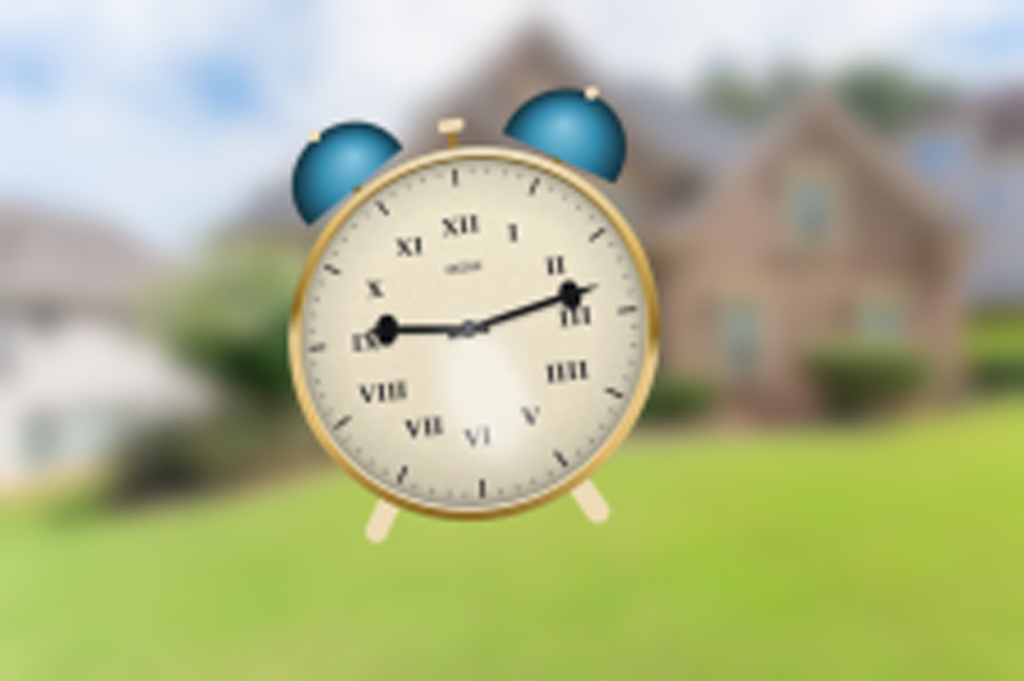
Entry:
9 h 13 min
